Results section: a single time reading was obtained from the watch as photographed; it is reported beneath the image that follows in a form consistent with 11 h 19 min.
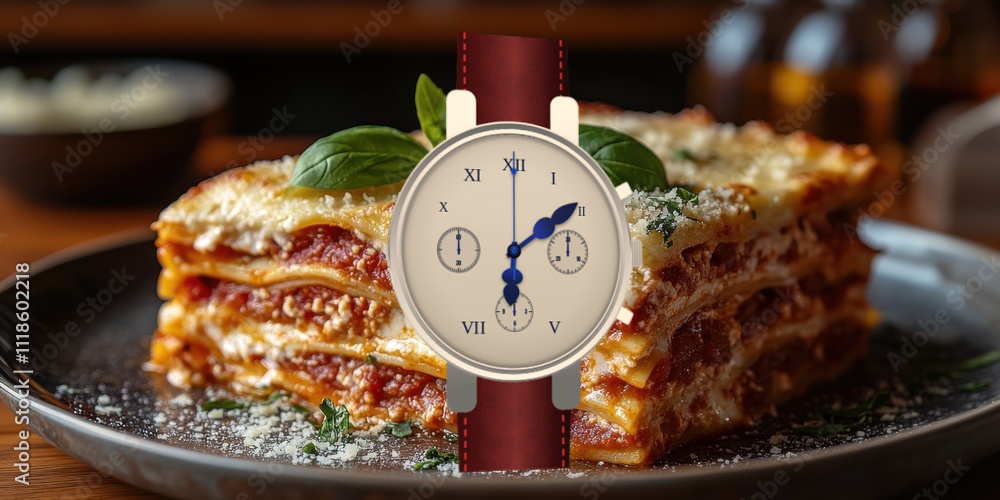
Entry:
6 h 09 min
